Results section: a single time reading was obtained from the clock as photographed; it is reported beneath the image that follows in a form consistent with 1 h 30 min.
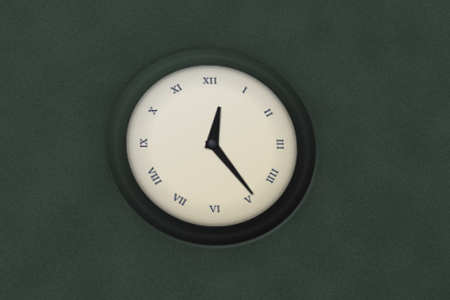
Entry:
12 h 24 min
